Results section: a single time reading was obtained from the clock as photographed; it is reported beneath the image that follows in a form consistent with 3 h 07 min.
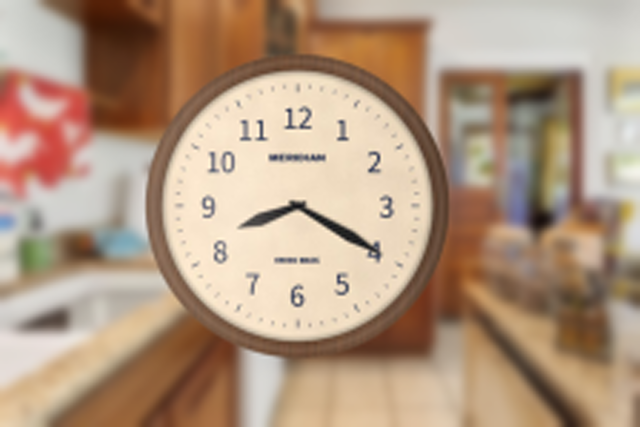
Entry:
8 h 20 min
